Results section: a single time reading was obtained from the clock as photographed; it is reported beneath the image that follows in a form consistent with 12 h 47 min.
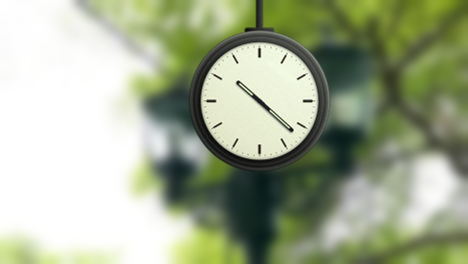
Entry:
10 h 22 min
